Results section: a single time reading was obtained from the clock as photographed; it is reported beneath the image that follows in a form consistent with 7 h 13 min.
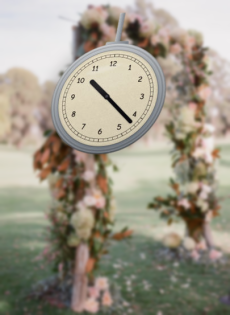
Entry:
10 h 22 min
